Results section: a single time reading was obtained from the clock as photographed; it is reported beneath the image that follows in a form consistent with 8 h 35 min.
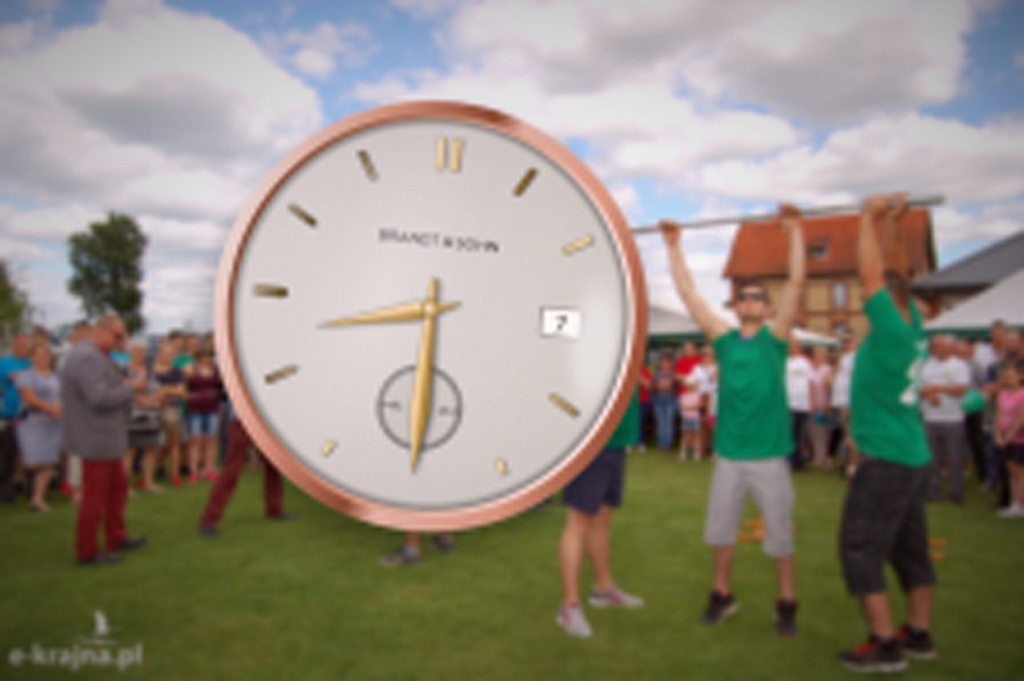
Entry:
8 h 30 min
